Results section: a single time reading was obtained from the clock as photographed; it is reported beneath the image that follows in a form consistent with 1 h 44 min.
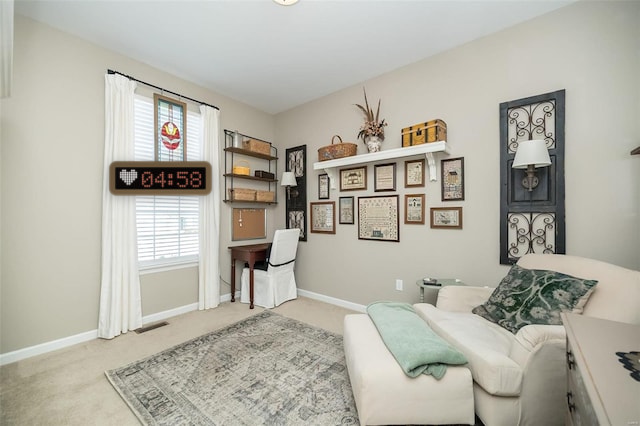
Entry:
4 h 58 min
